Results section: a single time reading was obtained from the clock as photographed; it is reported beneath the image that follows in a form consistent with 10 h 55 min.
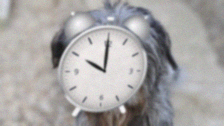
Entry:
10 h 00 min
